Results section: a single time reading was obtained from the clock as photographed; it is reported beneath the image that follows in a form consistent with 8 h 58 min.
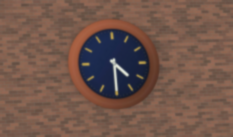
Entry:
4 h 30 min
